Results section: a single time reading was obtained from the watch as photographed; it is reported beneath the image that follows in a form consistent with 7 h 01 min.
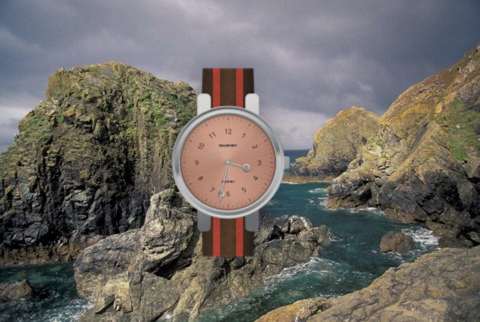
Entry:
3 h 32 min
